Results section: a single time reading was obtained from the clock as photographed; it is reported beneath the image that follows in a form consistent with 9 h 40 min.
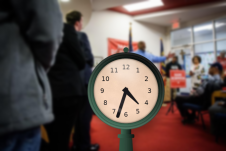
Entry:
4 h 33 min
